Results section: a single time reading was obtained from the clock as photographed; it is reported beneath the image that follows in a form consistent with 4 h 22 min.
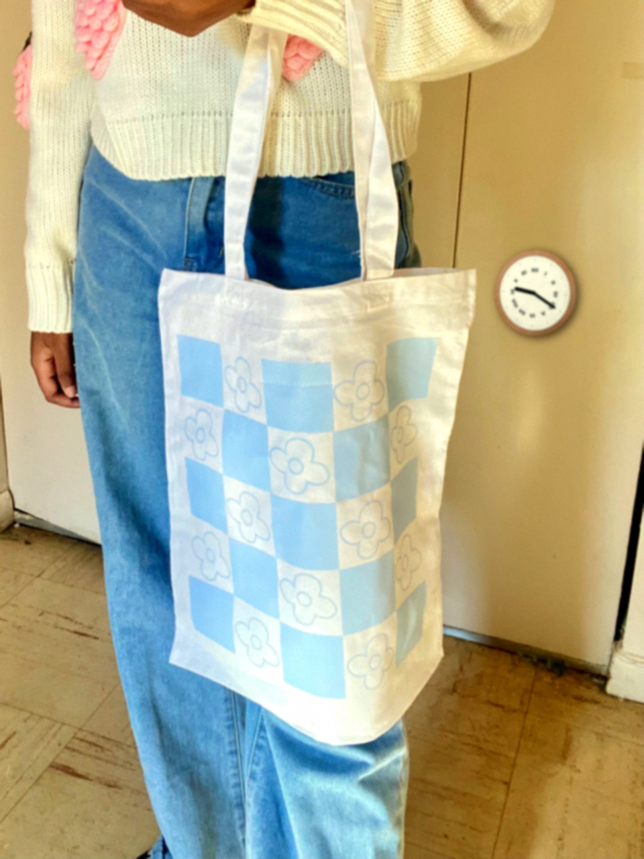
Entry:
9 h 20 min
